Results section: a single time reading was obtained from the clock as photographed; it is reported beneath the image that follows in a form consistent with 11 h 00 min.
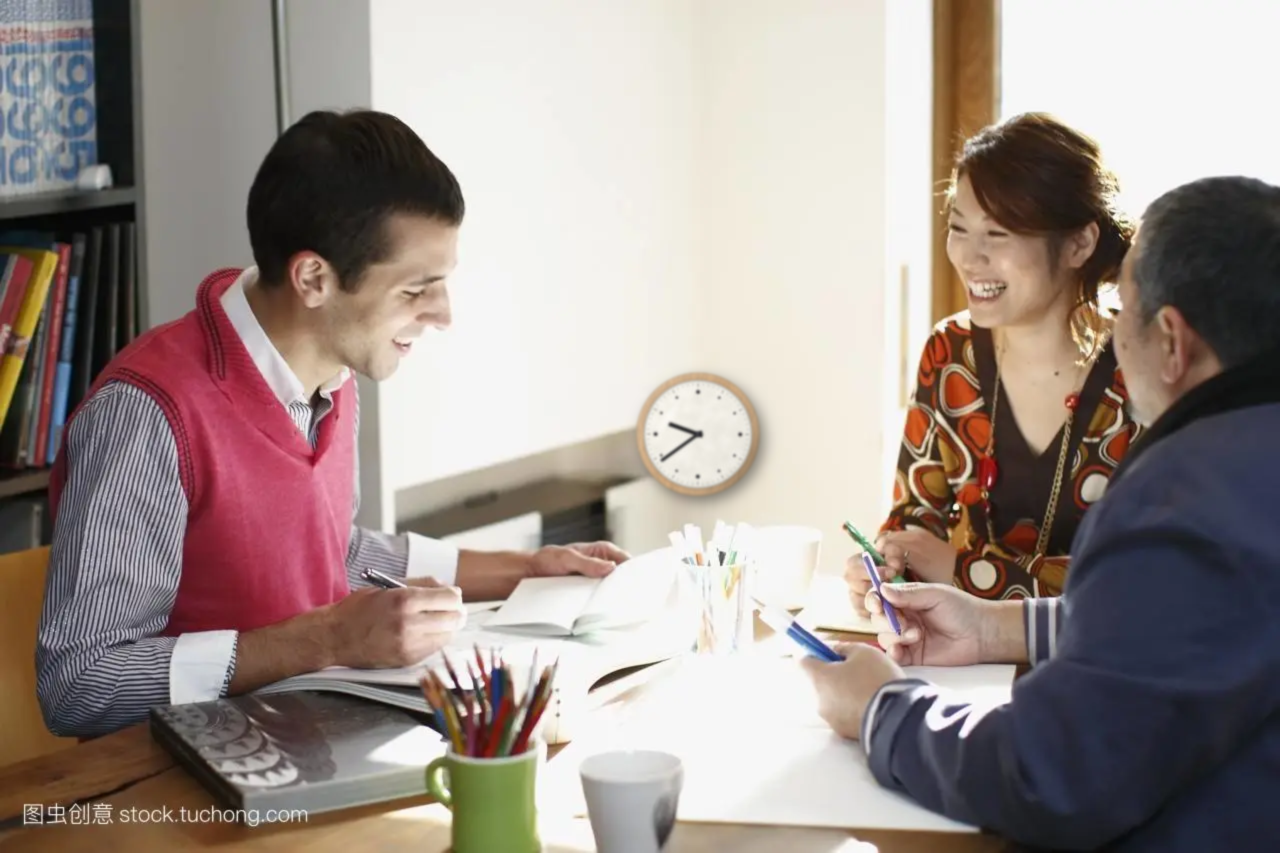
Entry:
9 h 39 min
